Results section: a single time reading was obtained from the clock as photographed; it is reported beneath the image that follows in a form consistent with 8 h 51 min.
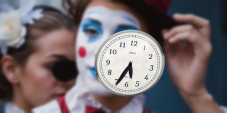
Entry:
5 h 34 min
